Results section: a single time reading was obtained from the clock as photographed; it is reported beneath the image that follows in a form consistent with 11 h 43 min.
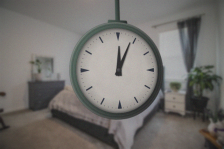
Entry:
12 h 04 min
